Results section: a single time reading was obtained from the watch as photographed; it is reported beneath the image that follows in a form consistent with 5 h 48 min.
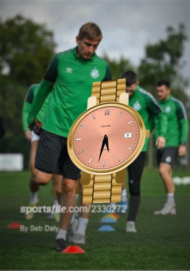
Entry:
5 h 32 min
